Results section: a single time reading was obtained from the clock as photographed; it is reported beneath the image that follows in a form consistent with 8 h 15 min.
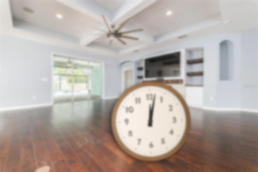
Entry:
12 h 02 min
